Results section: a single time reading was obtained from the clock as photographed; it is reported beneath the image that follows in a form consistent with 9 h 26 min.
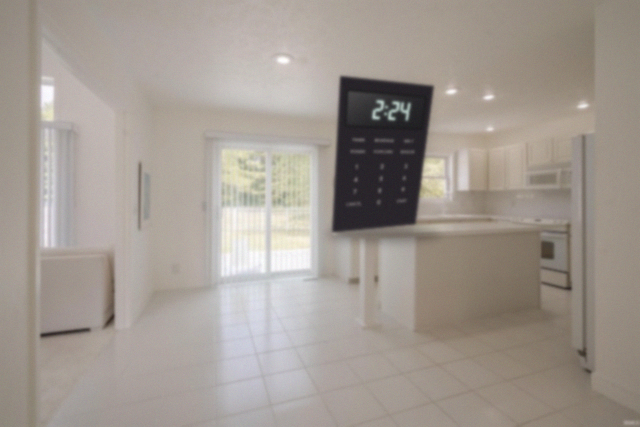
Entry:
2 h 24 min
